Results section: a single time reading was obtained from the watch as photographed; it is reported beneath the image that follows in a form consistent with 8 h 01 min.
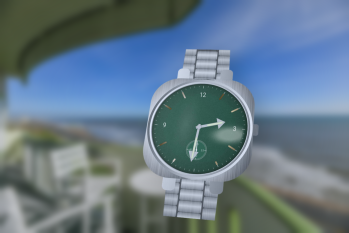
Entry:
2 h 31 min
